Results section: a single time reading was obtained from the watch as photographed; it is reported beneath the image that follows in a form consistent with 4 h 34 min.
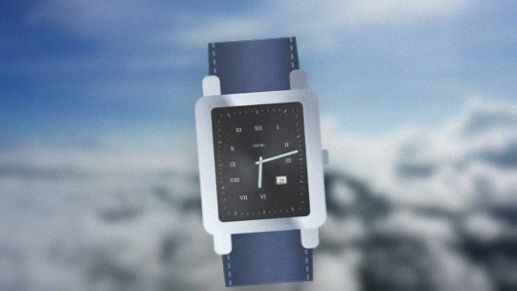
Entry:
6 h 13 min
